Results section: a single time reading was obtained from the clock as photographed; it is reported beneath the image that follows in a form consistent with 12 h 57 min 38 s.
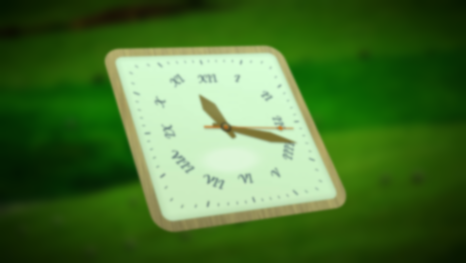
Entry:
11 h 18 min 16 s
